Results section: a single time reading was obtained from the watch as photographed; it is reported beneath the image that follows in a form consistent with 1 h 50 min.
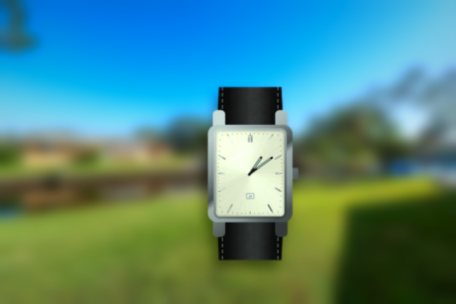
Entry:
1 h 09 min
